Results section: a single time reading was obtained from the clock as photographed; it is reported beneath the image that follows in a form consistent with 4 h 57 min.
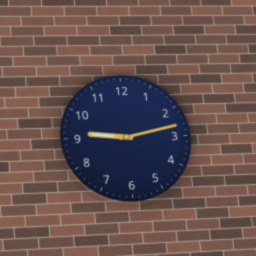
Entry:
9 h 13 min
